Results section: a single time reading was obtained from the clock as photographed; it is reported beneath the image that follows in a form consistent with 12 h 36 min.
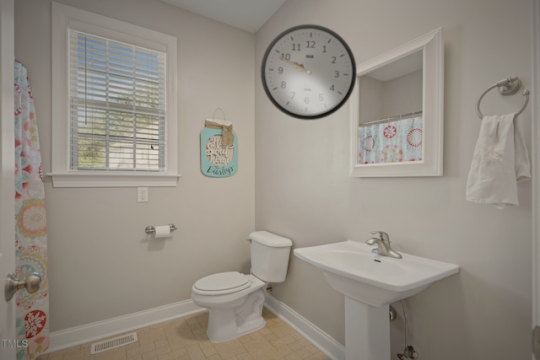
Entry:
9 h 49 min
